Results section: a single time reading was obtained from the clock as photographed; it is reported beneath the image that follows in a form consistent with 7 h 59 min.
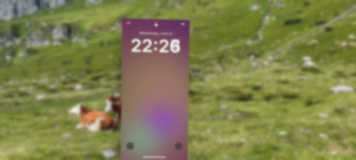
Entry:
22 h 26 min
